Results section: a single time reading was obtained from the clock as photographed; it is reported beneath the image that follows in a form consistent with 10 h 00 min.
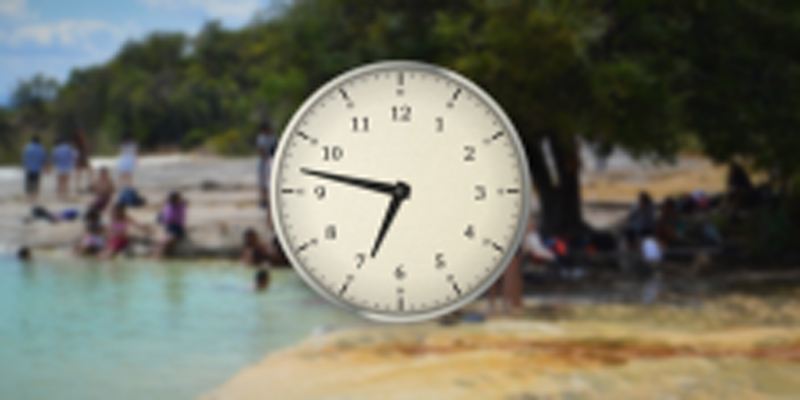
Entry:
6 h 47 min
